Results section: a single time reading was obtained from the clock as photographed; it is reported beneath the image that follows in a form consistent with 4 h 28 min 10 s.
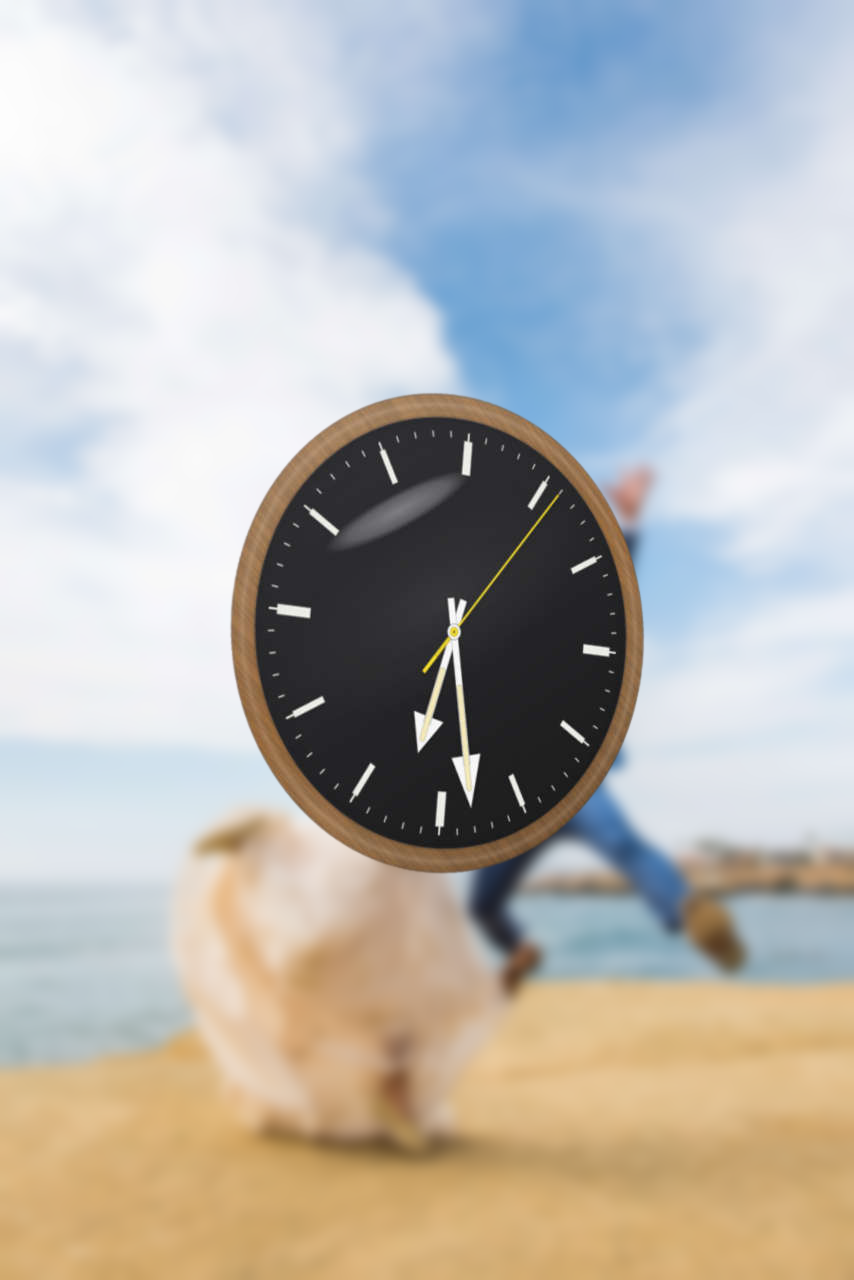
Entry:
6 h 28 min 06 s
